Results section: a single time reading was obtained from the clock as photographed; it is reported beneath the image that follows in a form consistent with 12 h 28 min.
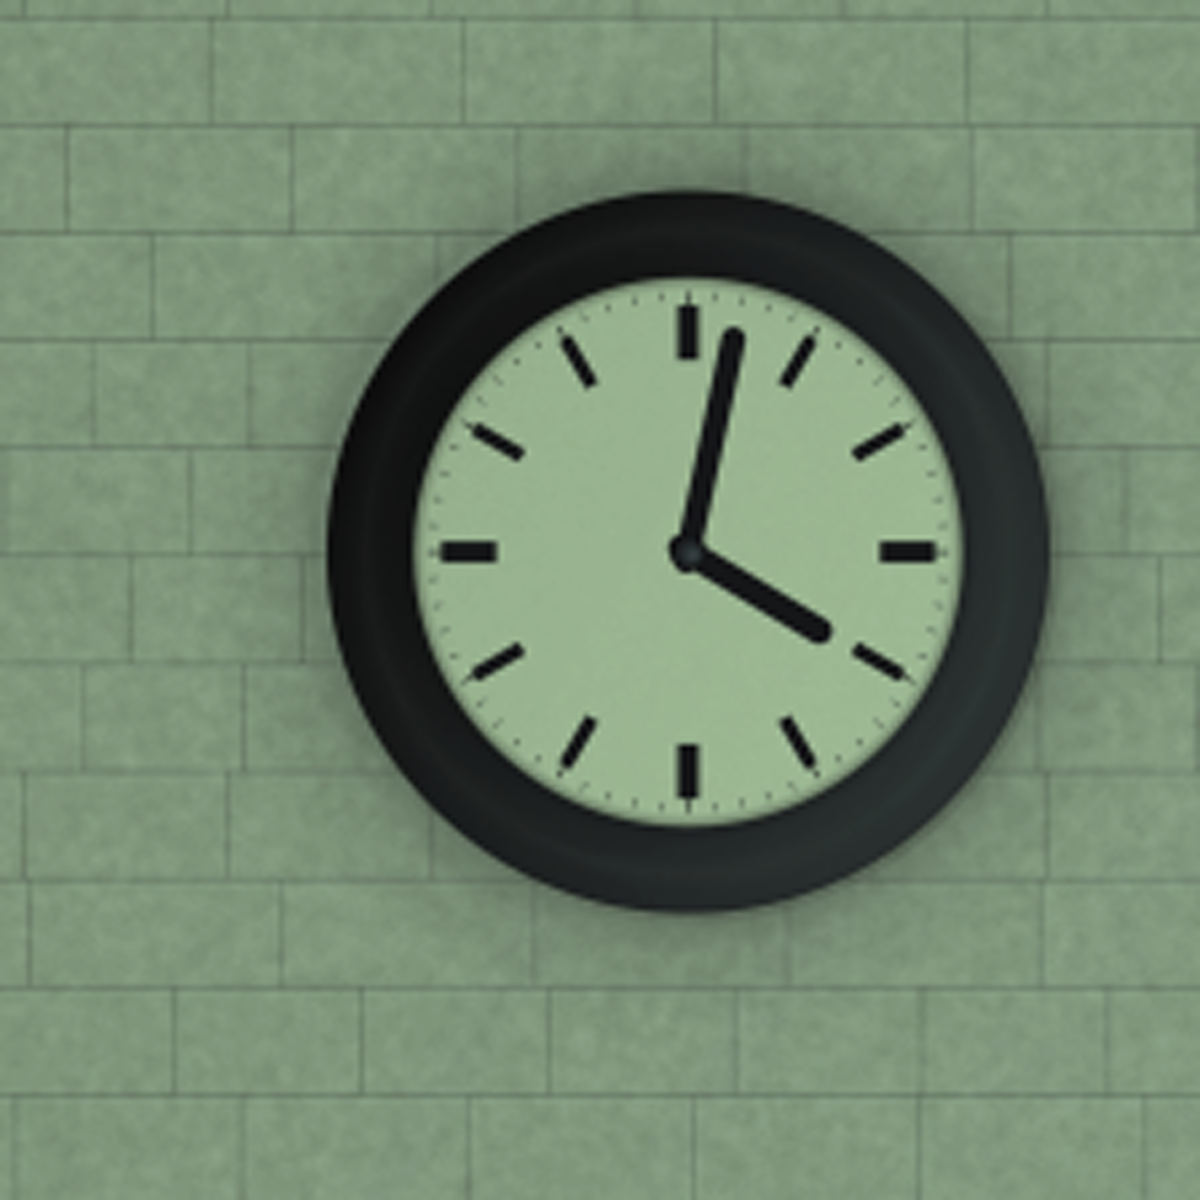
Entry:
4 h 02 min
